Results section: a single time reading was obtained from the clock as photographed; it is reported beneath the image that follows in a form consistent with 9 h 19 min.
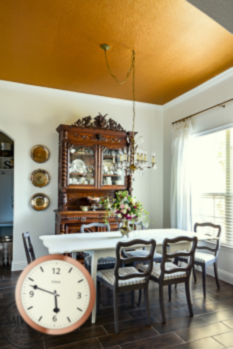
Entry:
5 h 48 min
